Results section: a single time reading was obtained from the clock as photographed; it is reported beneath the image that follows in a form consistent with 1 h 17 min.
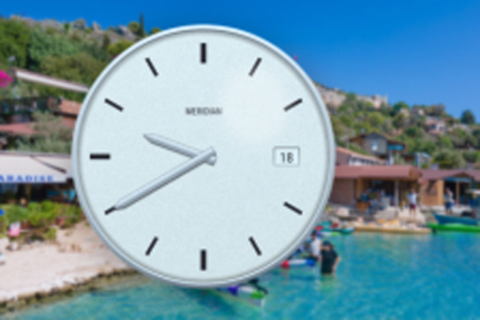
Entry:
9 h 40 min
